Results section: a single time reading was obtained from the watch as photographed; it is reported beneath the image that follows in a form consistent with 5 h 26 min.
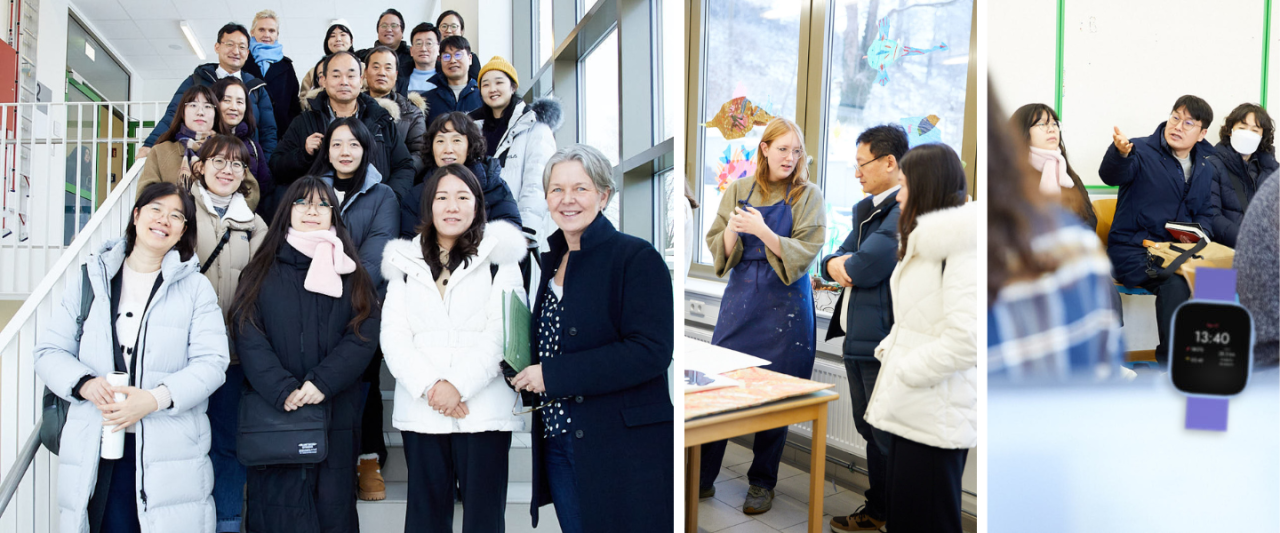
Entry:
13 h 40 min
